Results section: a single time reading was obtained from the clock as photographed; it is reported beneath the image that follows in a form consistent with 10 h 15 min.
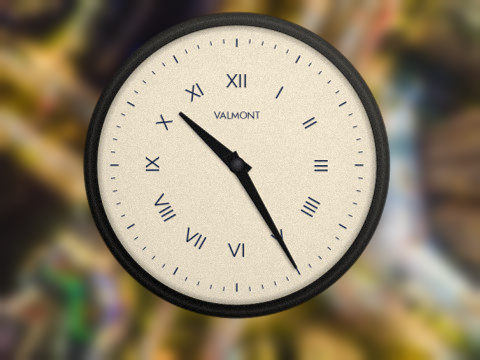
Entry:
10 h 25 min
